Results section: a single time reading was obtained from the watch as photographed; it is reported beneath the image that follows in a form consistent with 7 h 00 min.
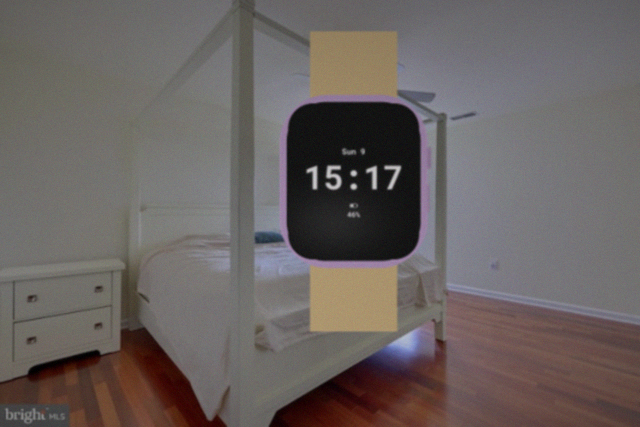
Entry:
15 h 17 min
